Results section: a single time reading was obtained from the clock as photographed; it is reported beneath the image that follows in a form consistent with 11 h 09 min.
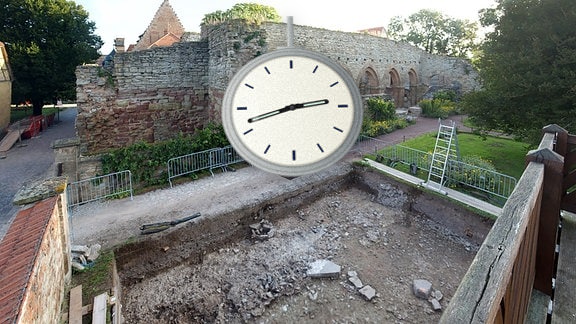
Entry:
2 h 42 min
